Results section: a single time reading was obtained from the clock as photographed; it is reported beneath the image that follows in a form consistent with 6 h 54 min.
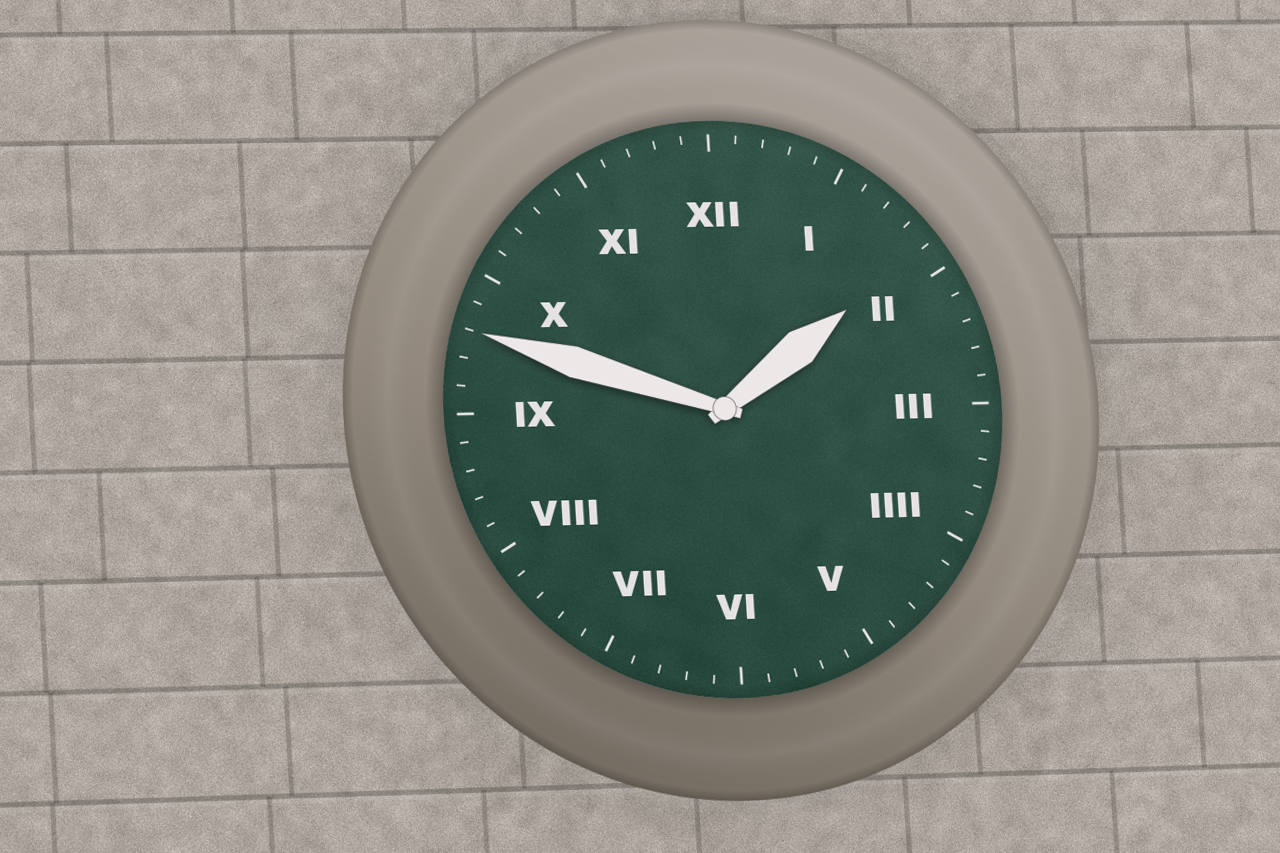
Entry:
1 h 48 min
